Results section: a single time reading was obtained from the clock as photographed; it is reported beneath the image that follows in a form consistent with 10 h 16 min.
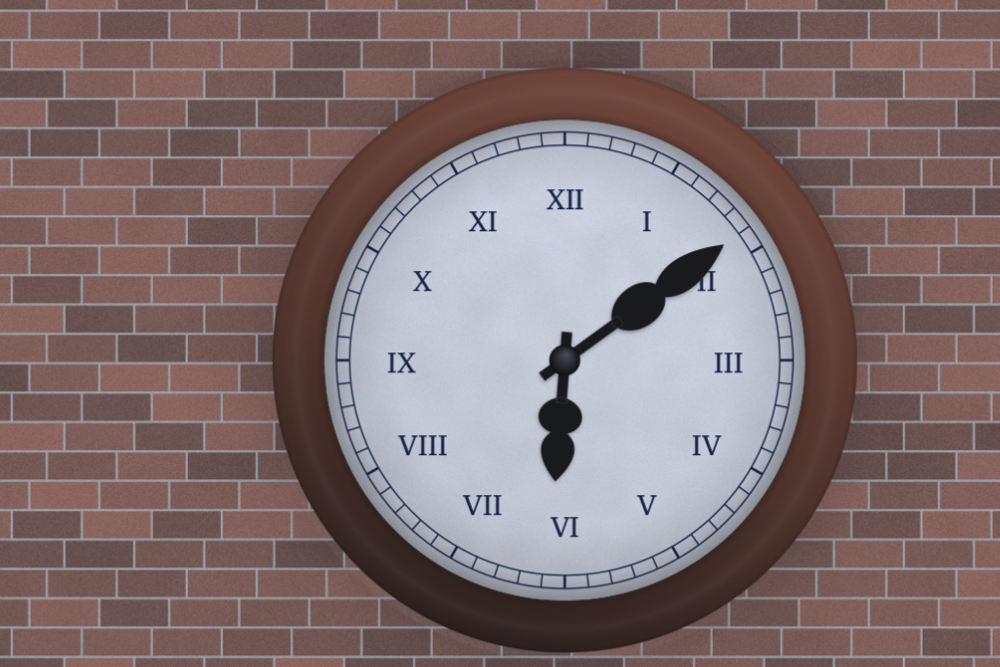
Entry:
6 h 09 min
